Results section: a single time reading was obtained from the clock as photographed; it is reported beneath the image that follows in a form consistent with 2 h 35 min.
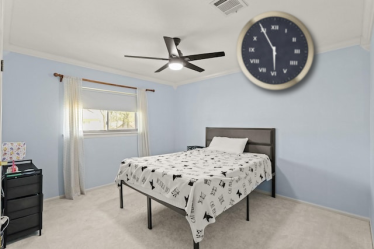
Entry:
5 h 55 min
